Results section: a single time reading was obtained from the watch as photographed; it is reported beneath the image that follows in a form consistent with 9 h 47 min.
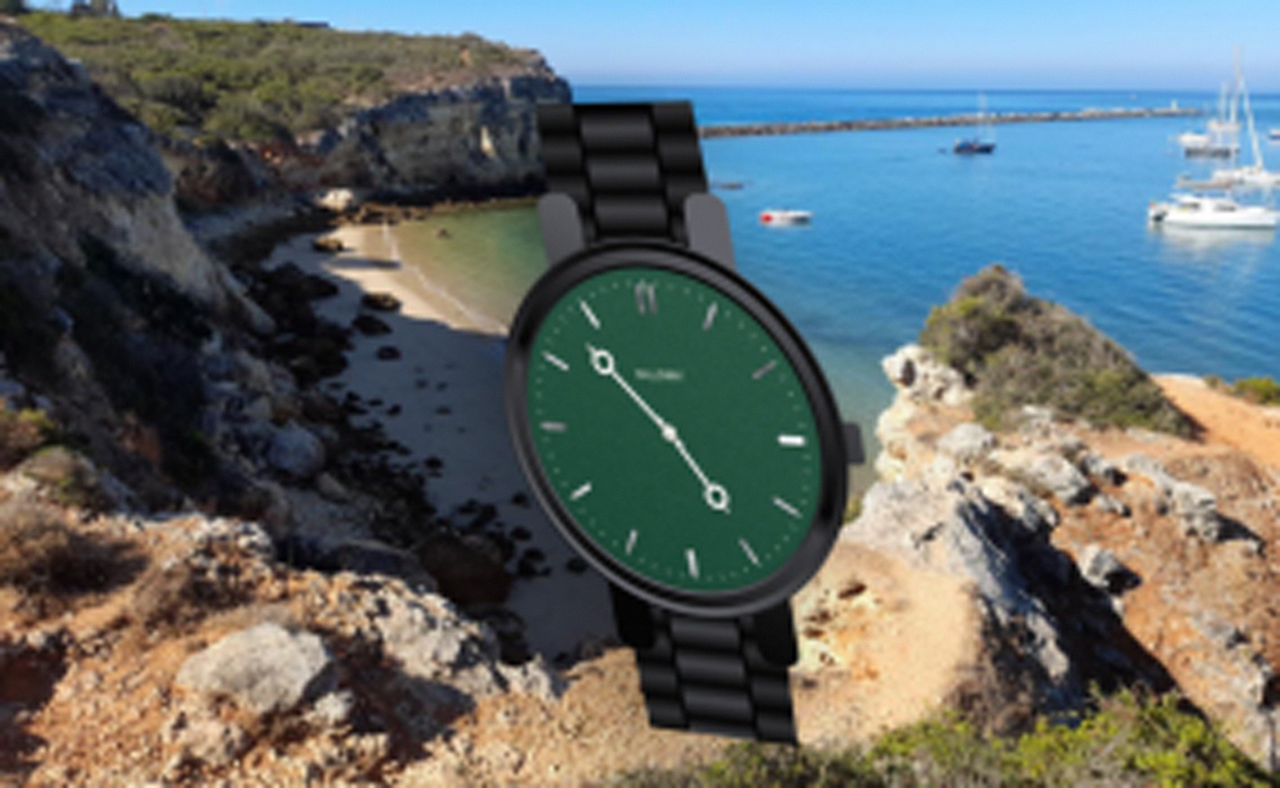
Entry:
4 h 53 min
